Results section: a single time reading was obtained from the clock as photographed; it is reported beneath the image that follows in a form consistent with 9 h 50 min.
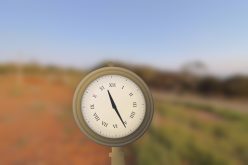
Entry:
11 h 26 min
